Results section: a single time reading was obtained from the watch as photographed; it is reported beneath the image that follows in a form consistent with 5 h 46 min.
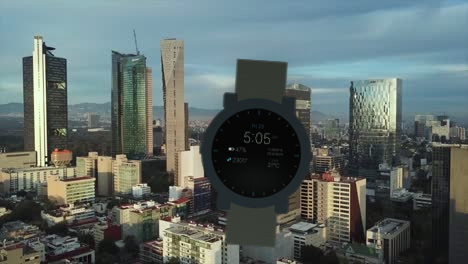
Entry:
5 h 05 min
